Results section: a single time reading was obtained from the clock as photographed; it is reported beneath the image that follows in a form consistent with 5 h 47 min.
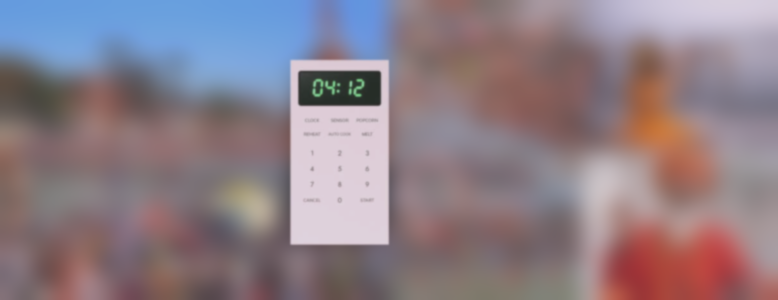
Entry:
4 h 12 min
